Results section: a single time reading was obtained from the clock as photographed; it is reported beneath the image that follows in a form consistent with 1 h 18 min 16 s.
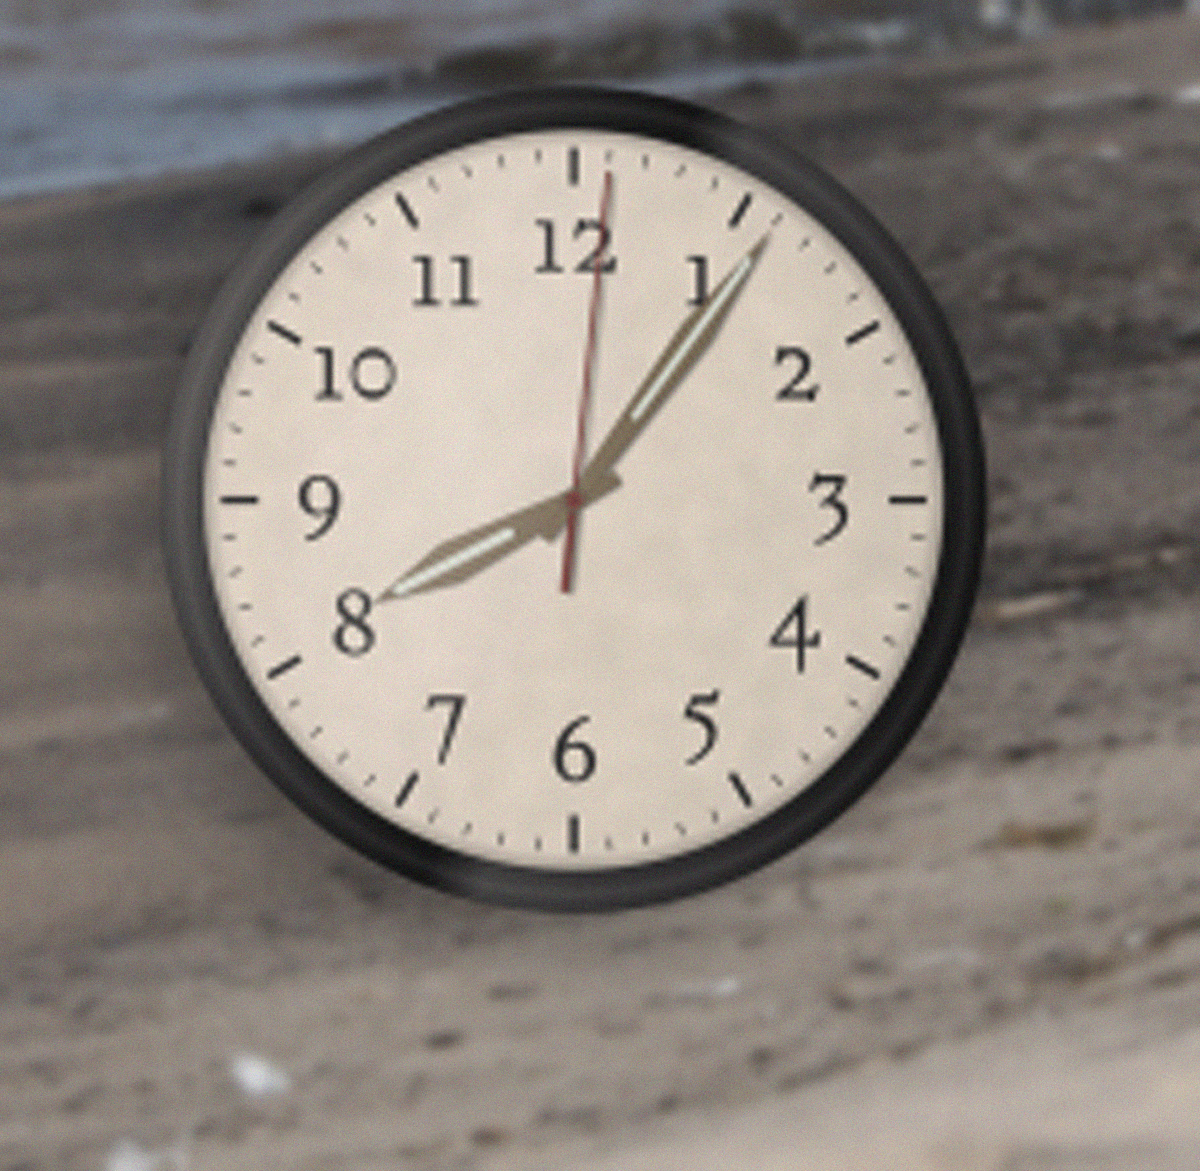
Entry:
8 h 06 min 01 s
